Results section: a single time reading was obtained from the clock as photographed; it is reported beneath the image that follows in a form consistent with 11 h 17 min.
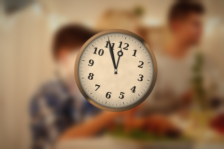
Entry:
11 h 55 min
